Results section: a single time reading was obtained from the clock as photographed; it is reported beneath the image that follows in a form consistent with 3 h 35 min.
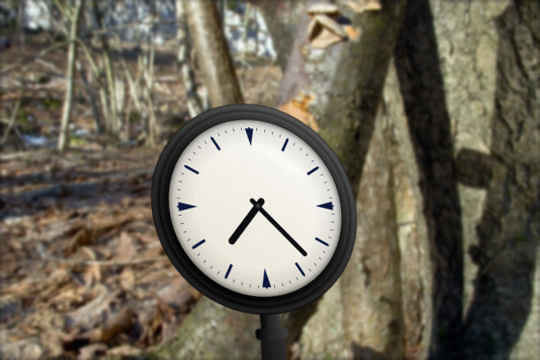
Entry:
7 h 23 min
